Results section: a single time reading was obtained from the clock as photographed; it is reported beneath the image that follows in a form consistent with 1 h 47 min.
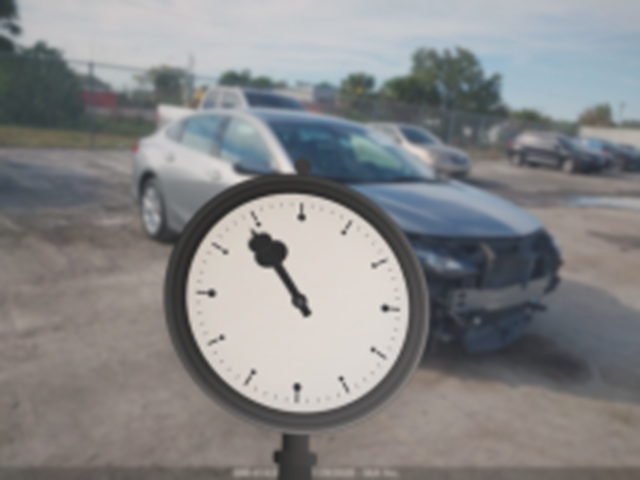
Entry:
10 h 54 min
